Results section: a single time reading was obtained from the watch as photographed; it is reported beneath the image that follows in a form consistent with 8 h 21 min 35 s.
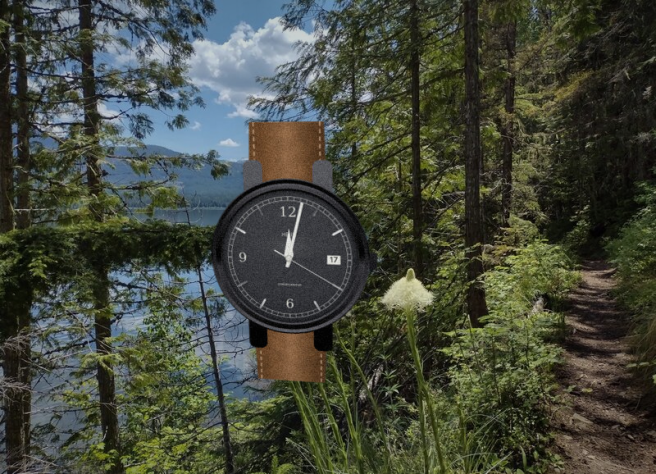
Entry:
12 h 02 min 20 s
